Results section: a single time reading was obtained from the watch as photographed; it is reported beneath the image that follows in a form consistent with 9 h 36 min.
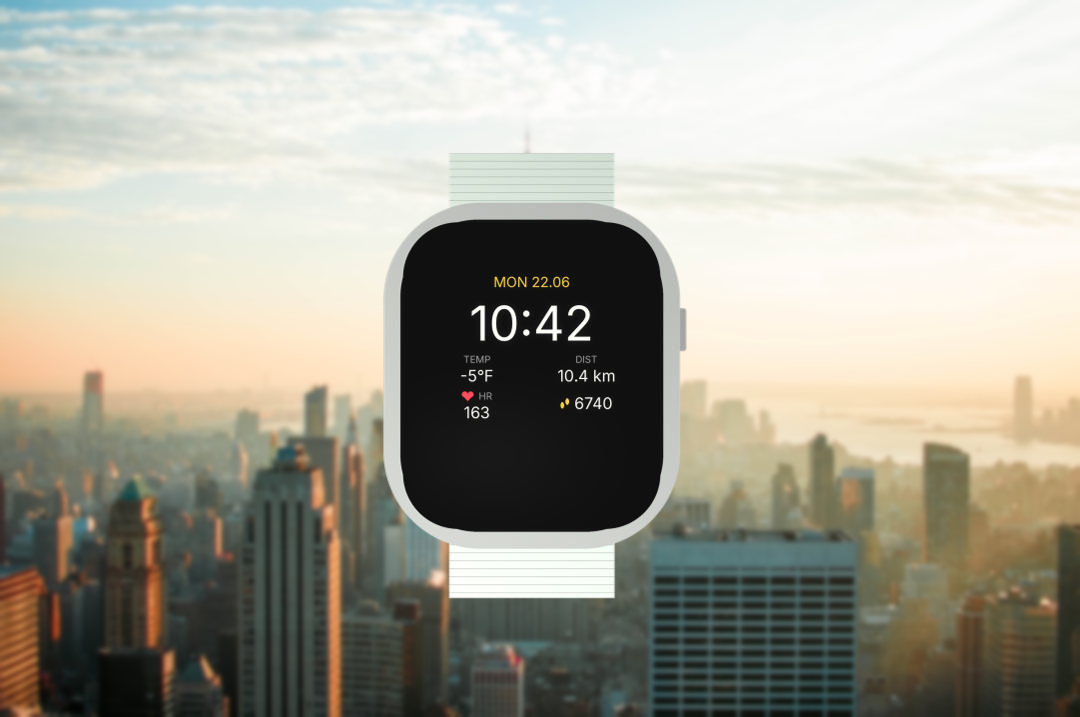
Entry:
10 h 42 min
